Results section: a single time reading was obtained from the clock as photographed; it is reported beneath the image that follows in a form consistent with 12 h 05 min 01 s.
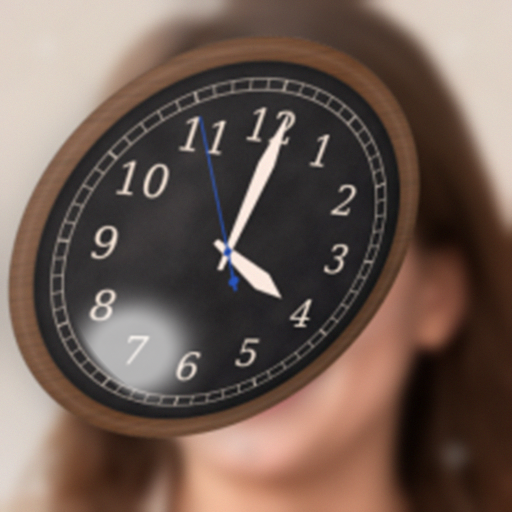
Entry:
4 h 00 min 55 s
